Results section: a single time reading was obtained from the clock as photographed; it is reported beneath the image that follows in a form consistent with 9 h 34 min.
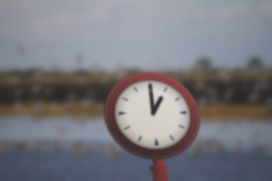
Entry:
1 h 00 min
